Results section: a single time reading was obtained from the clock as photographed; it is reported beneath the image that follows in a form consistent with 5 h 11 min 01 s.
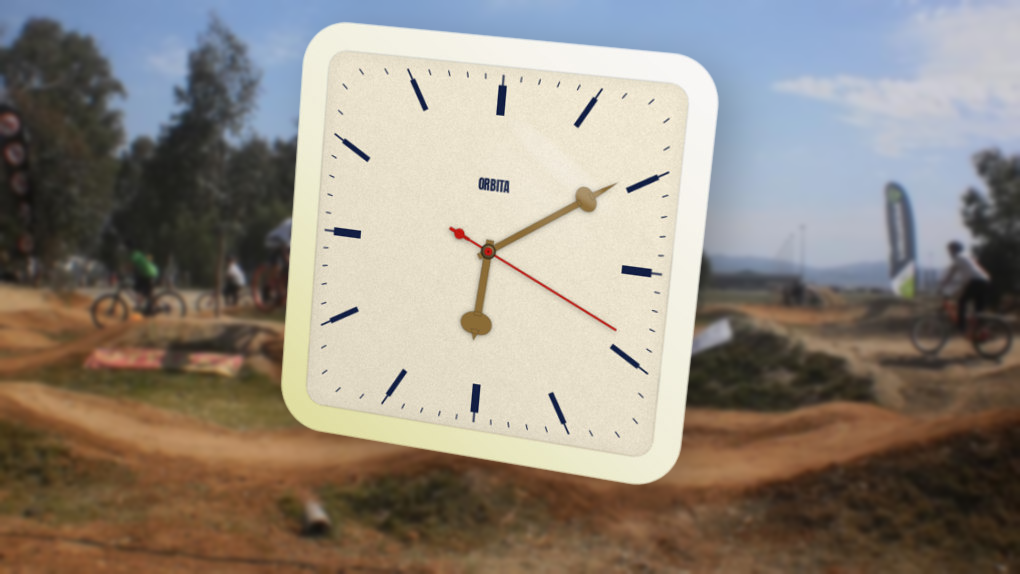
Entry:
6 h 09 min 19 s
